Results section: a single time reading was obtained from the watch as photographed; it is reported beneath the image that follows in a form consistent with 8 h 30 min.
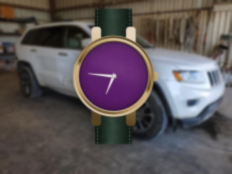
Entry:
6 h 46 min
